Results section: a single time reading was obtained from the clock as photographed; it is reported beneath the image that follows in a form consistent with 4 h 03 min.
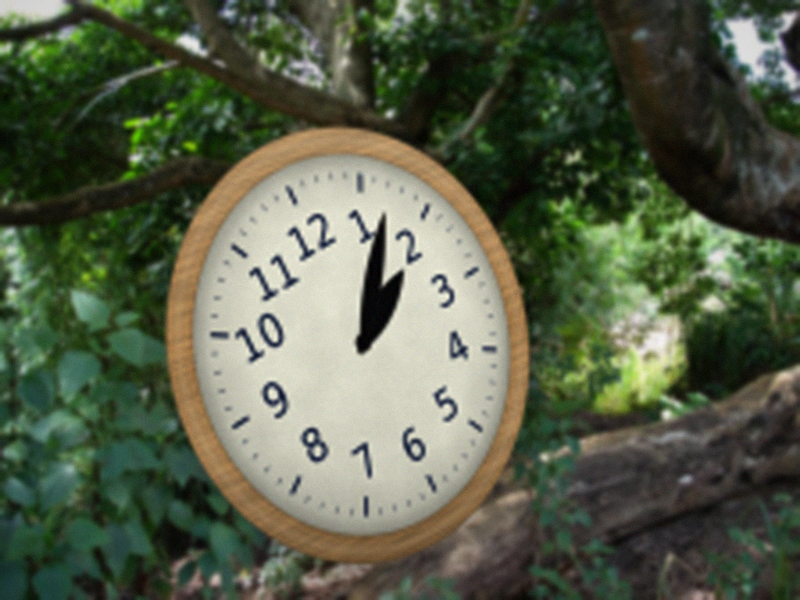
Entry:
2 h 07 min
